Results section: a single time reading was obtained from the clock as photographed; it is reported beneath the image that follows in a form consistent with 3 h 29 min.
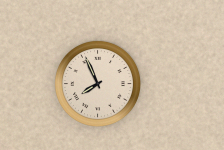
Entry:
7 h 56 min
